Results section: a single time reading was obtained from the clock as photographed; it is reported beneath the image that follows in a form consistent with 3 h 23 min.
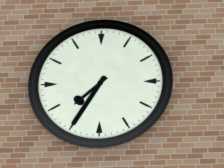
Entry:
7 h 35 min
